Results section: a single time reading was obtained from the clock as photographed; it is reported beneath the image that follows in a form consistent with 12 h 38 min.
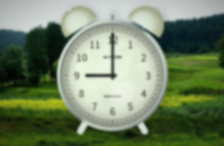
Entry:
9 h 00 min
